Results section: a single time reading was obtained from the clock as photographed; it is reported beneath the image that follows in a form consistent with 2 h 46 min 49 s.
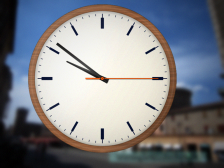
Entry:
9 h 51 min 15 s
